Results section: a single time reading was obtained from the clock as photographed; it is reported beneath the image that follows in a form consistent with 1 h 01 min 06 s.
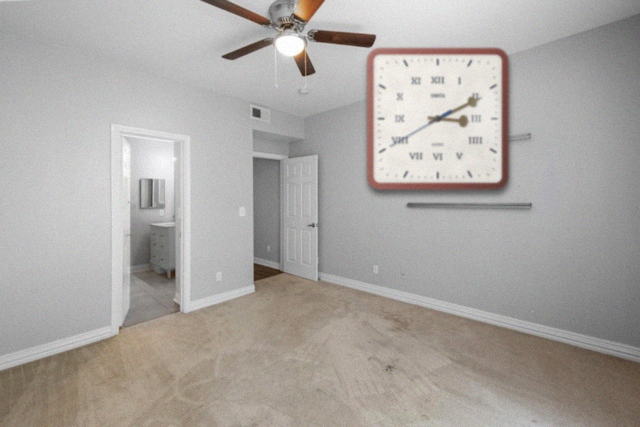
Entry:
3 h 10 min 40 s
